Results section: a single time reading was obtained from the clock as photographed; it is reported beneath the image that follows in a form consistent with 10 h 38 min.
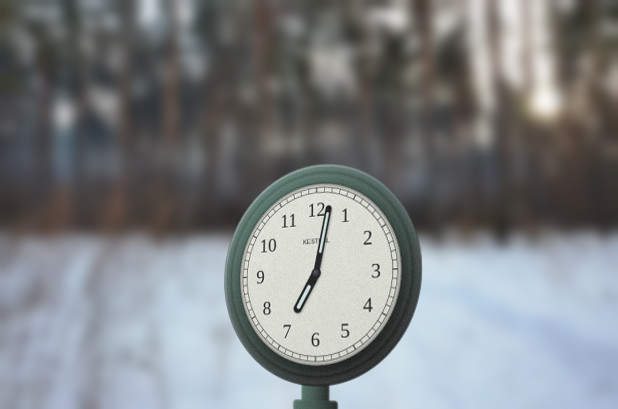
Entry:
7 h 02 min
